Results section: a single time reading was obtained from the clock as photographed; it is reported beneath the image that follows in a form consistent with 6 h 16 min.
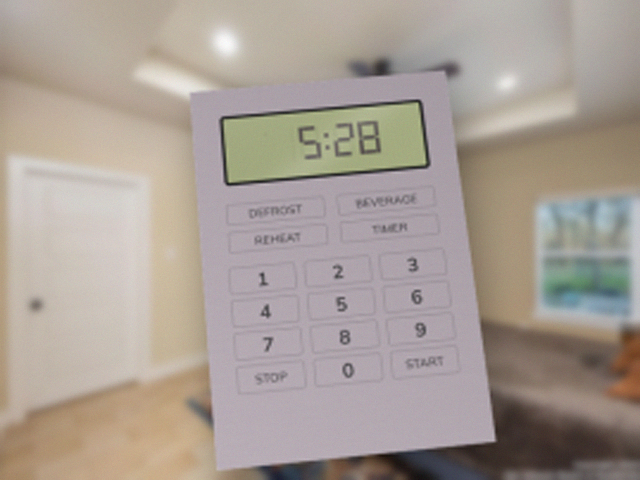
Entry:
5 h 28 min
